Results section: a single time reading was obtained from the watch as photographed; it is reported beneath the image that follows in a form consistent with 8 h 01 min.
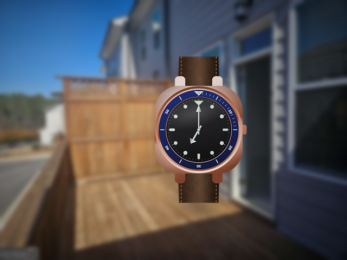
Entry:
7 h 00 min
